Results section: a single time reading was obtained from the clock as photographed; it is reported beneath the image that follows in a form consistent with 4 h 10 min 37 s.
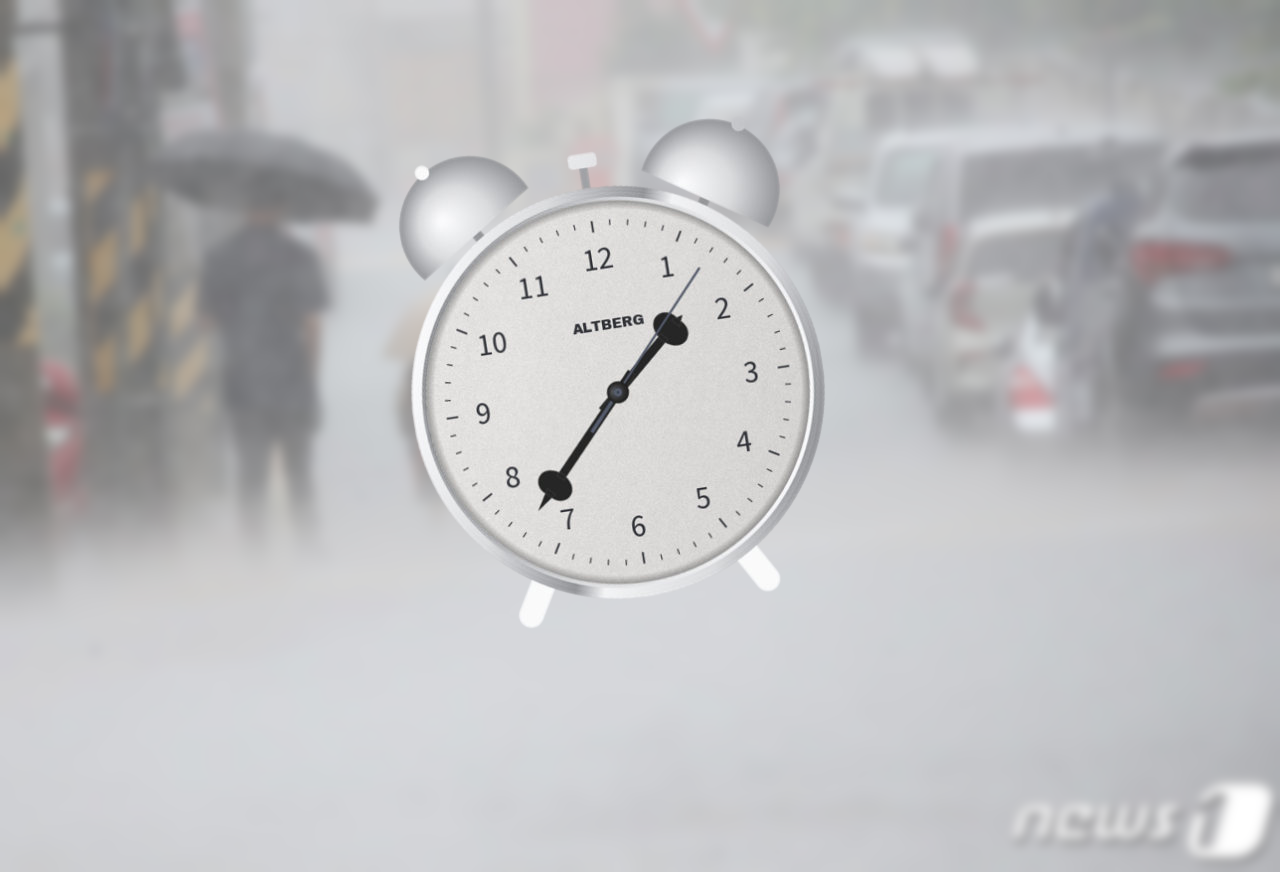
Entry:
1 h 37 min 07 s
